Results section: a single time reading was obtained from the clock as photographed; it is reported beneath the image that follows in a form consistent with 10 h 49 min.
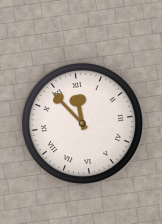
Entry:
11 h 54 min
